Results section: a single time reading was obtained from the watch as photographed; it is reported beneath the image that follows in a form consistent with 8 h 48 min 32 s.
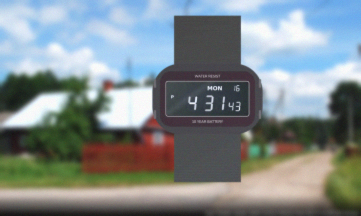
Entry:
4 h 31 min 43 s
